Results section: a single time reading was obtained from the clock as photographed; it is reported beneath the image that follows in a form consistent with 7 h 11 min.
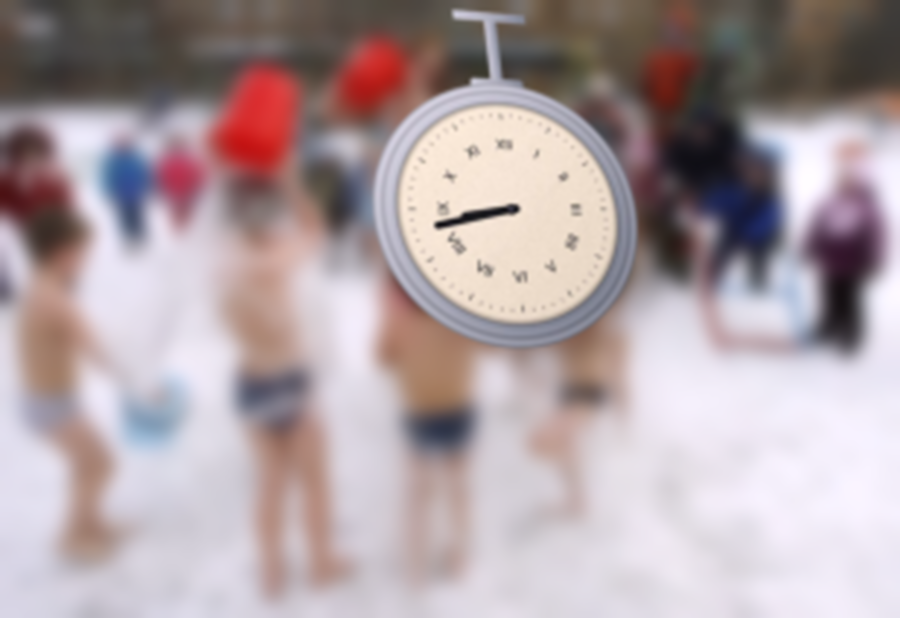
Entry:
8 h 43 min
